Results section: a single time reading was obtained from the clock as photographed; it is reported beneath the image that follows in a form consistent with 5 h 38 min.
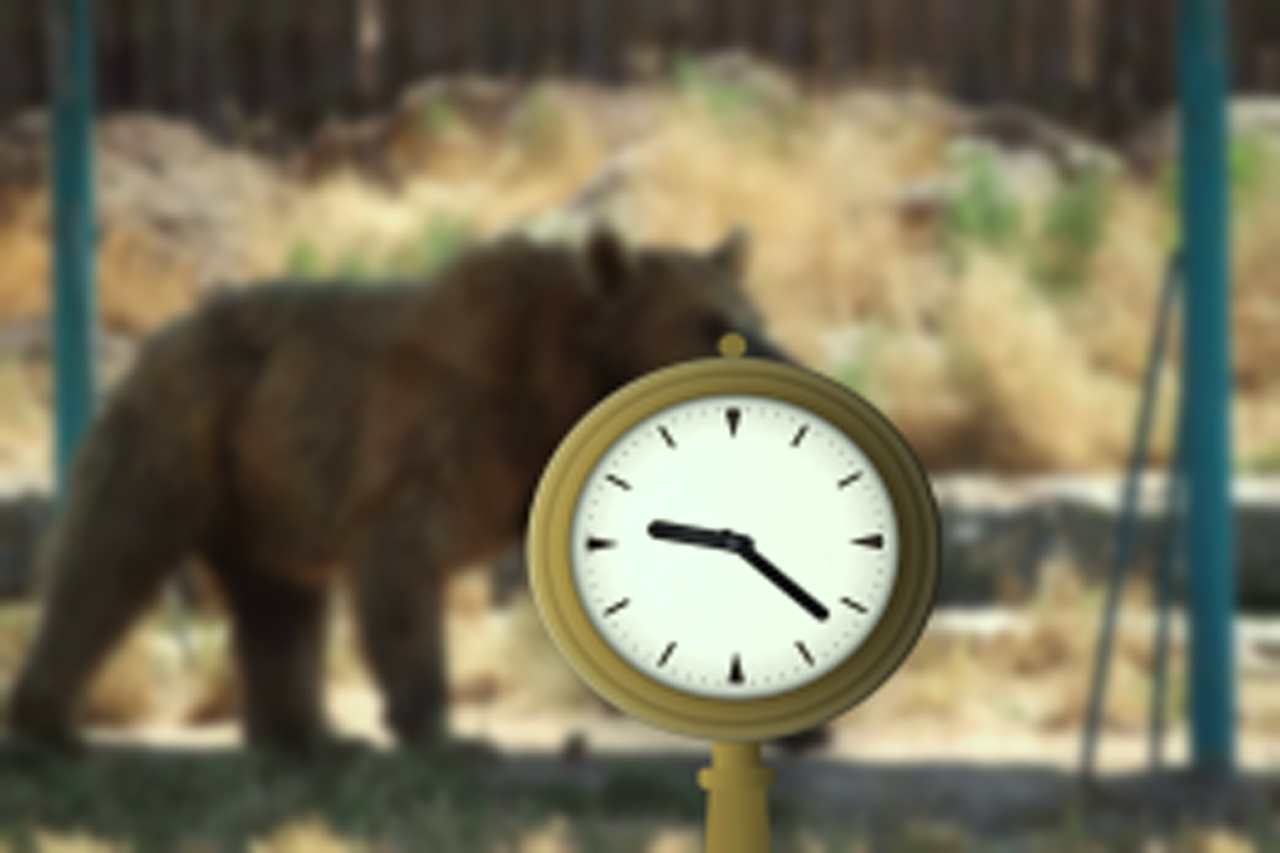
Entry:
9 h 22 min
